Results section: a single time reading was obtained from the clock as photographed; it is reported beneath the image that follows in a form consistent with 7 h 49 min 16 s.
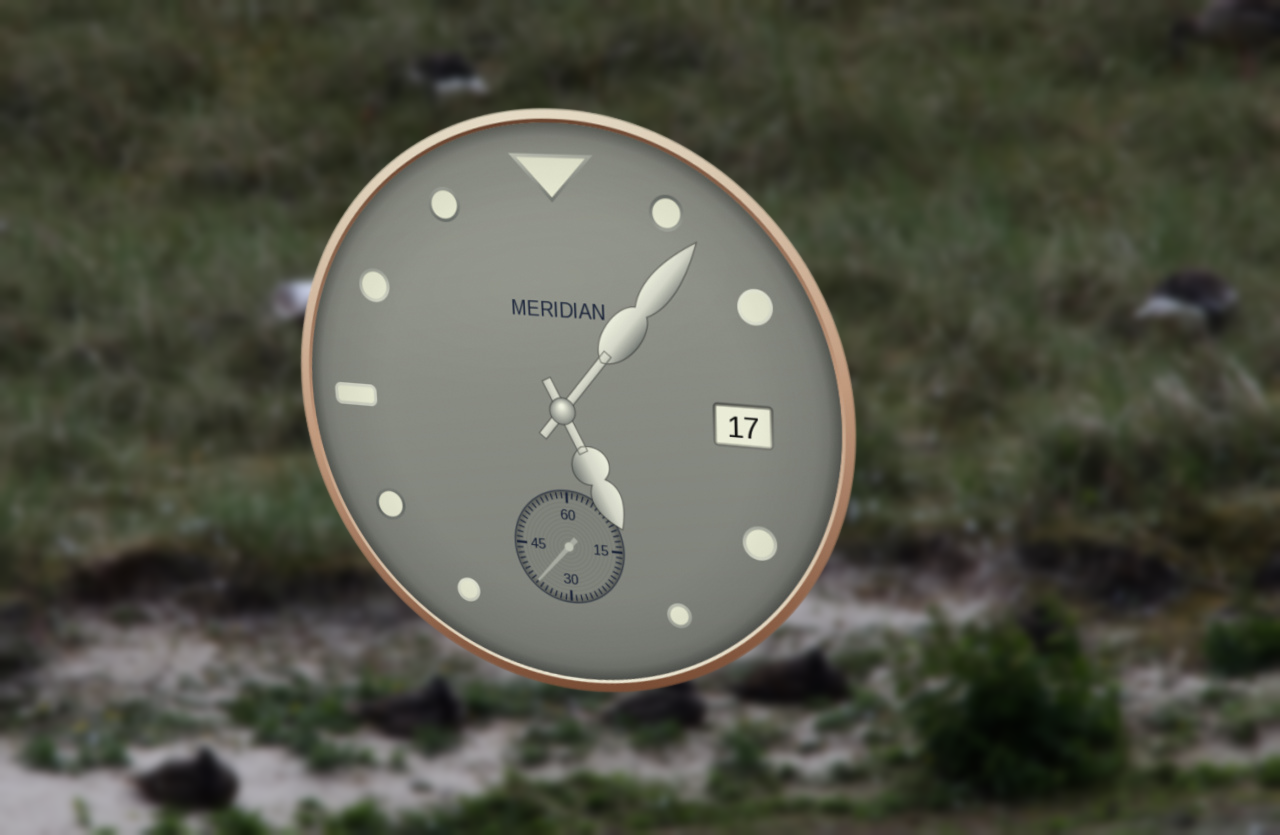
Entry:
5 h 06 min 37 s
